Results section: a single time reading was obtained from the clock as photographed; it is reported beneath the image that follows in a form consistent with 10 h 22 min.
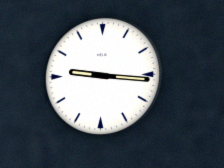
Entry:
9 h 16 min
